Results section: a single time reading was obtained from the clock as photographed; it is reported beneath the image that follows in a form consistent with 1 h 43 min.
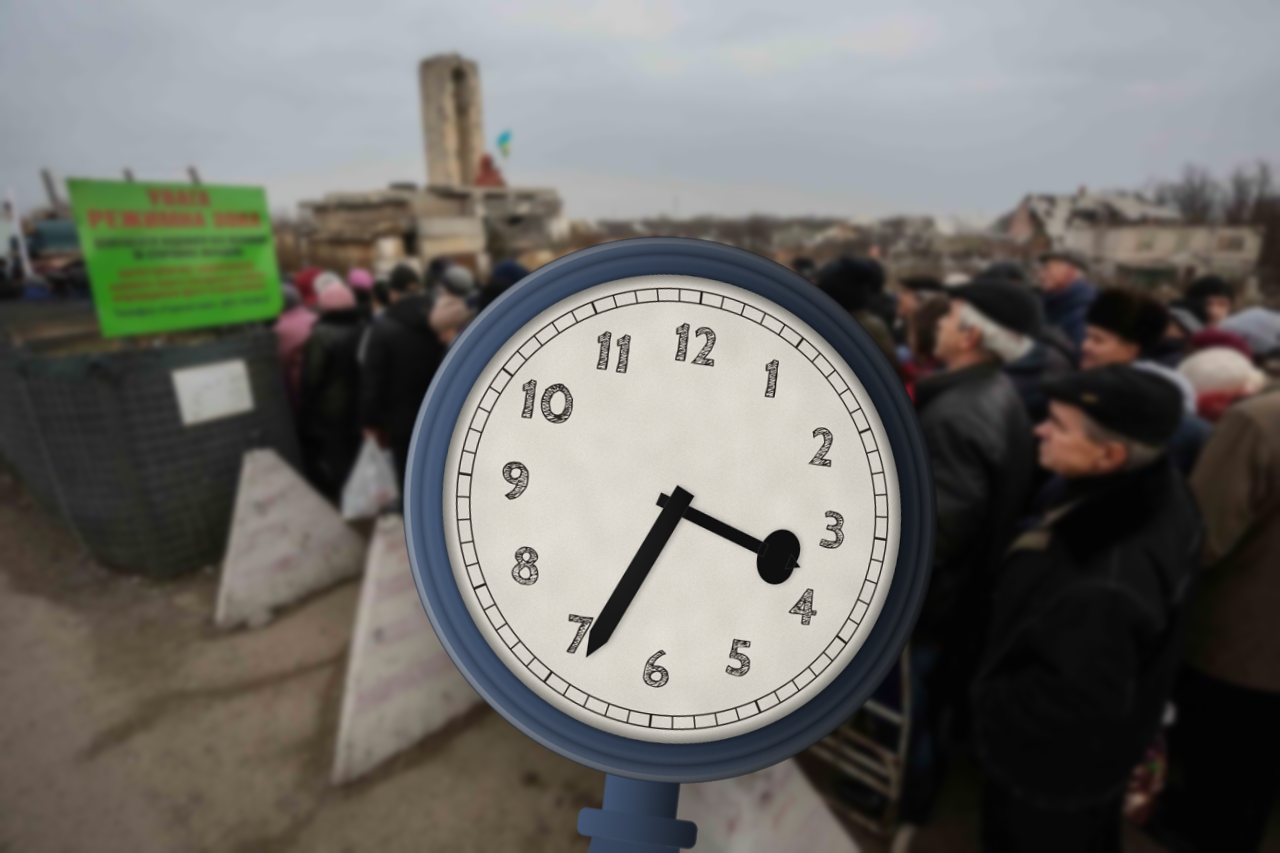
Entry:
3 h 34 min
